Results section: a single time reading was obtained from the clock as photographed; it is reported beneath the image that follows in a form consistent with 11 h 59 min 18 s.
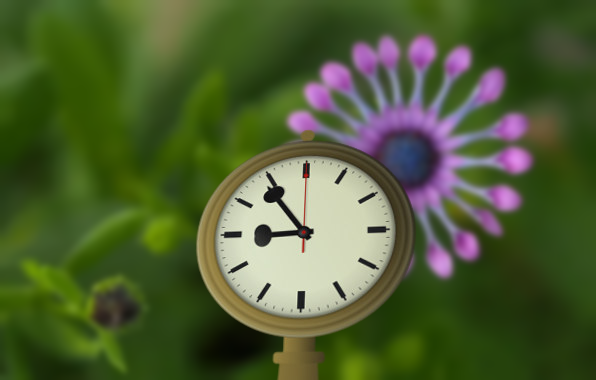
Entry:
8 h 54 min 00 s
